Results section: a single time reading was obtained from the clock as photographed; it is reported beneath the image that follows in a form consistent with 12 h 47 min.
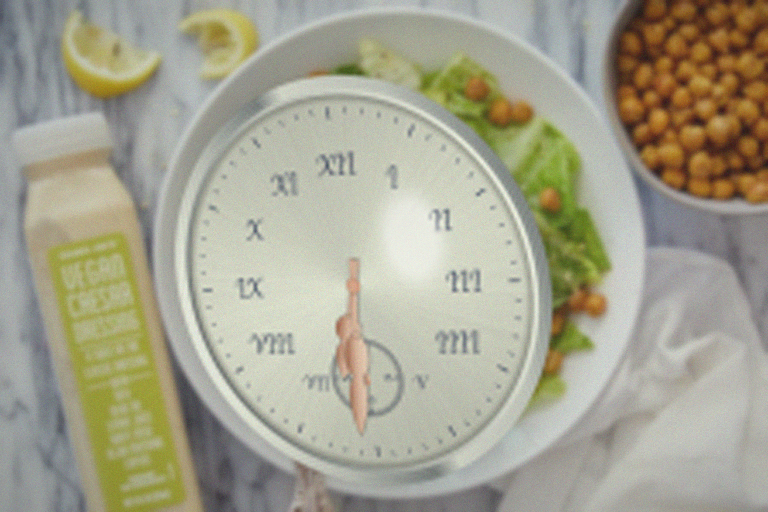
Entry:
6 h 31 min
